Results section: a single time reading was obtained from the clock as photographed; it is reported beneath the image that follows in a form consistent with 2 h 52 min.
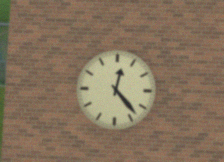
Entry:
12 h 23 min
